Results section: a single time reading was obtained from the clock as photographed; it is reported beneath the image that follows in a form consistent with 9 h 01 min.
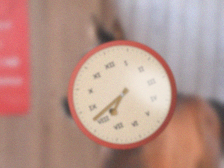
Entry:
7 h 42 min
